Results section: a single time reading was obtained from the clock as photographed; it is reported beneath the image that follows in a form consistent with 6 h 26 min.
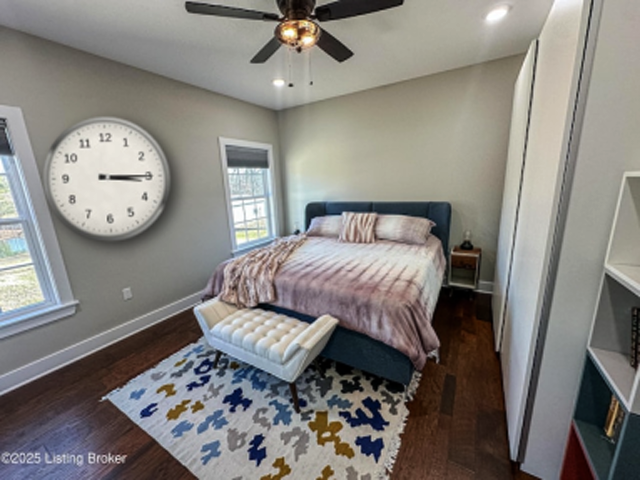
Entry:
3 h 15 min
